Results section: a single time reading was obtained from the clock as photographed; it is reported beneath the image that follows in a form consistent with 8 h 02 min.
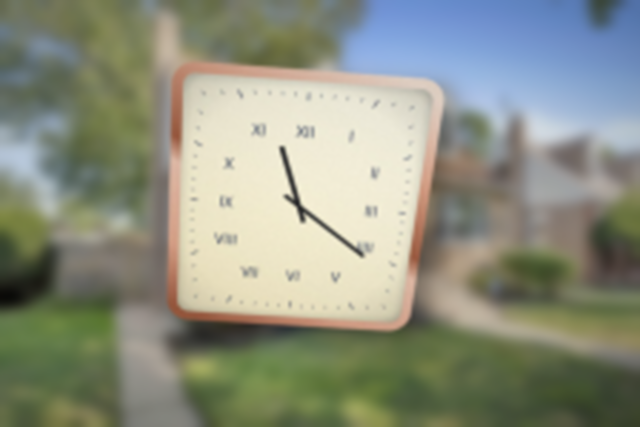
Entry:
11 h 21 min
